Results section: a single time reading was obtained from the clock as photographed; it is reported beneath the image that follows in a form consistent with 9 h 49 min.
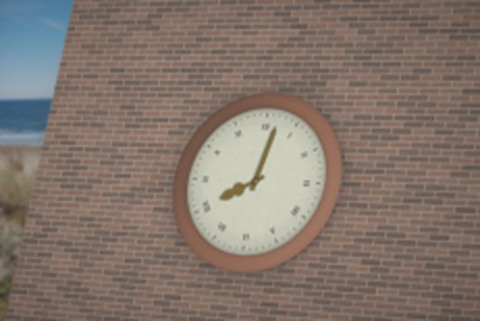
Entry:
8 h 02 min
